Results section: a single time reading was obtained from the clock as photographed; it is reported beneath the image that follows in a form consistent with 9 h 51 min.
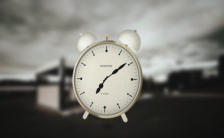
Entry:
7 h 09 min
